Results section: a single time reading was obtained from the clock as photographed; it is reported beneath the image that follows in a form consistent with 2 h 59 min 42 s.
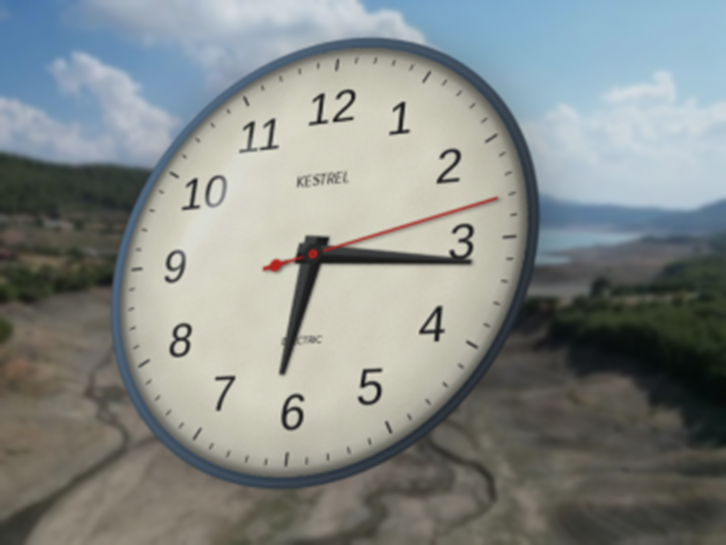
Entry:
6 h 16 min 13 s
